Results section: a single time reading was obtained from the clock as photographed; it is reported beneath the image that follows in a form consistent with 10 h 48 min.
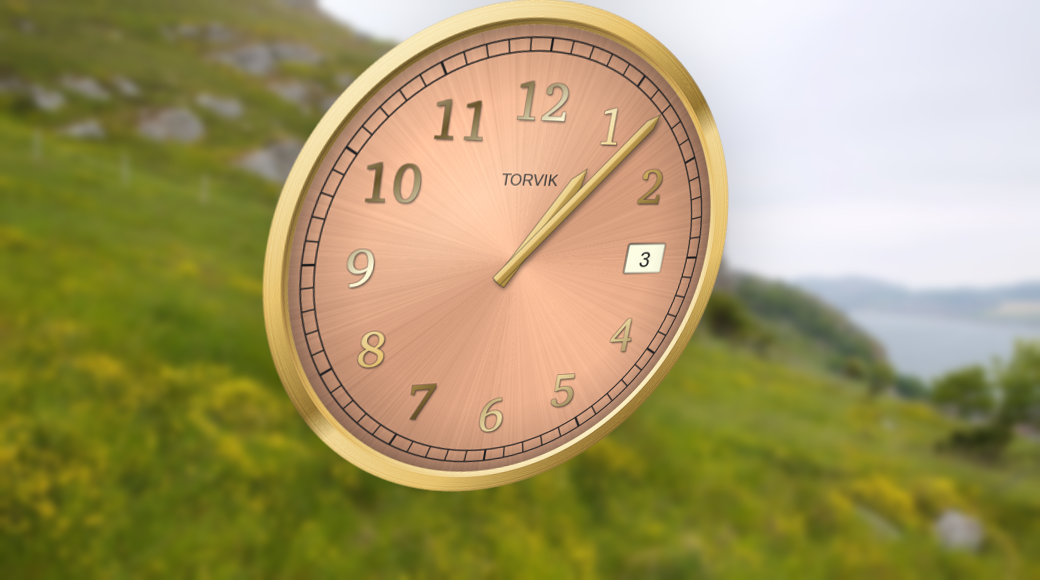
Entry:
1 h 07 min
